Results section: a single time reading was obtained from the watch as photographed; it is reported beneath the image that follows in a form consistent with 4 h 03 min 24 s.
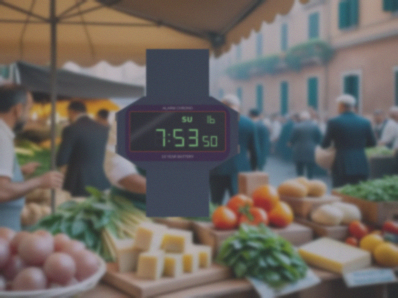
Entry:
7 h 53 min 50 s
